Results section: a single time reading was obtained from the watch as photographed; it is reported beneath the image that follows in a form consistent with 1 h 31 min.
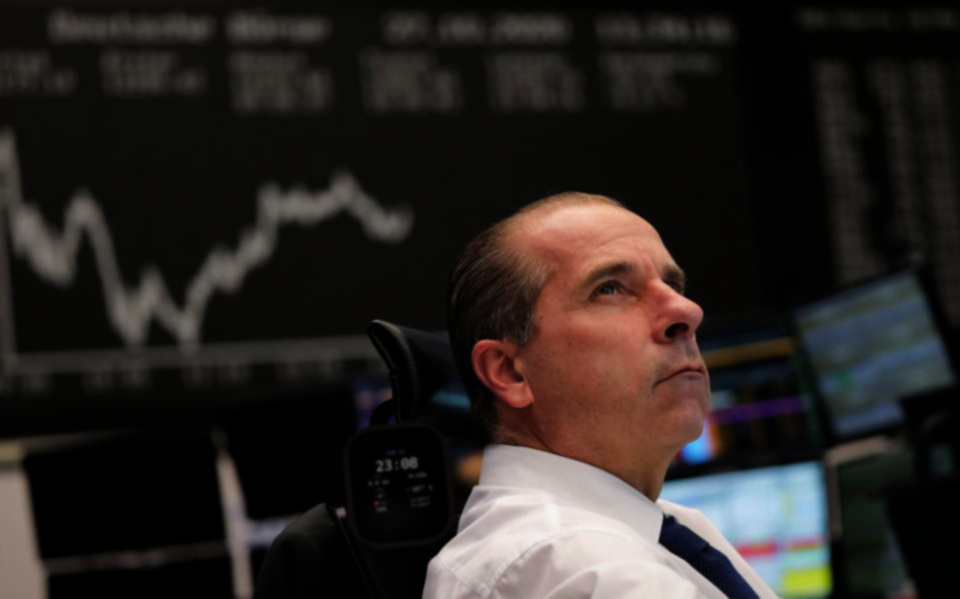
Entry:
23 h 08 min
